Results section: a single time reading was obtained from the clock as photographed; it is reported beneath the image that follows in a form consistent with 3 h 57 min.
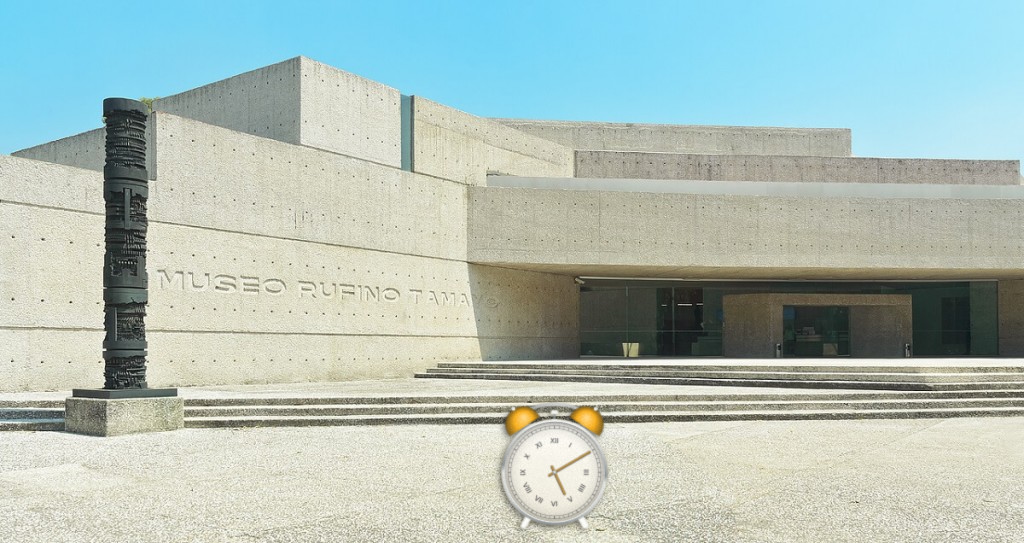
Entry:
5 h 10 min
